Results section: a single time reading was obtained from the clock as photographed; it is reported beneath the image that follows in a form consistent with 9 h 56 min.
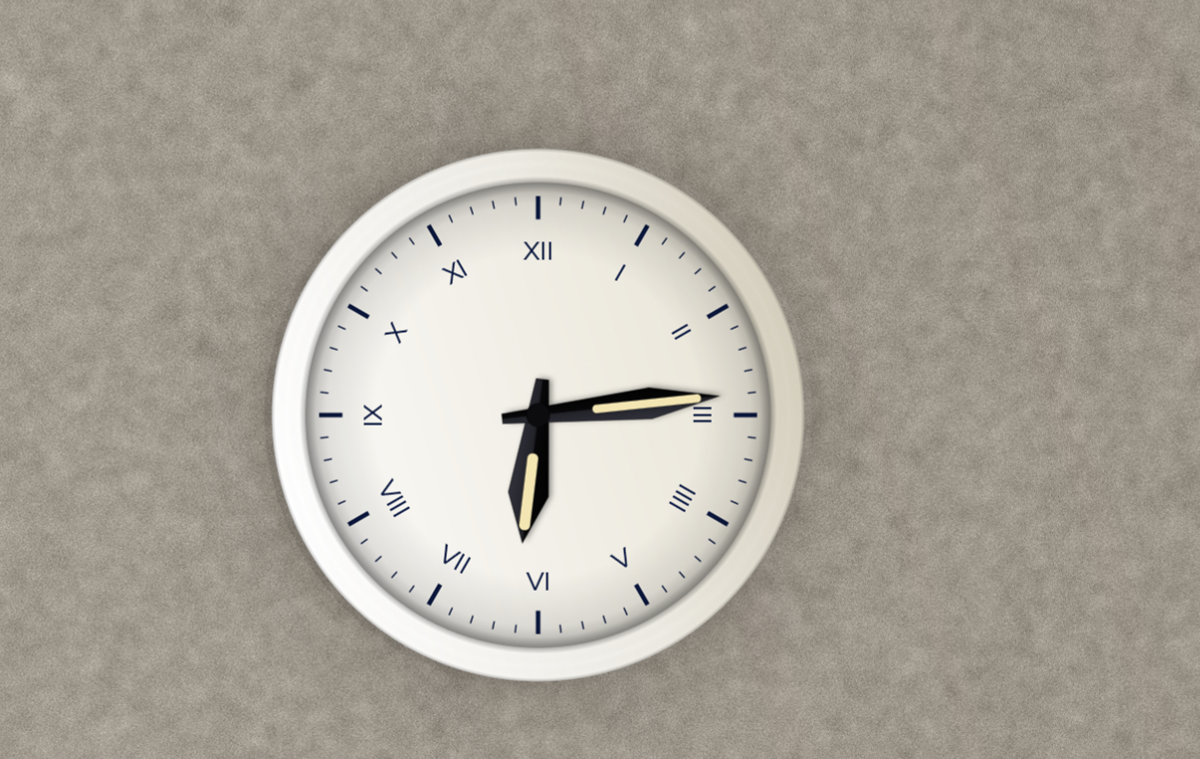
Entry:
6 h 14 min
